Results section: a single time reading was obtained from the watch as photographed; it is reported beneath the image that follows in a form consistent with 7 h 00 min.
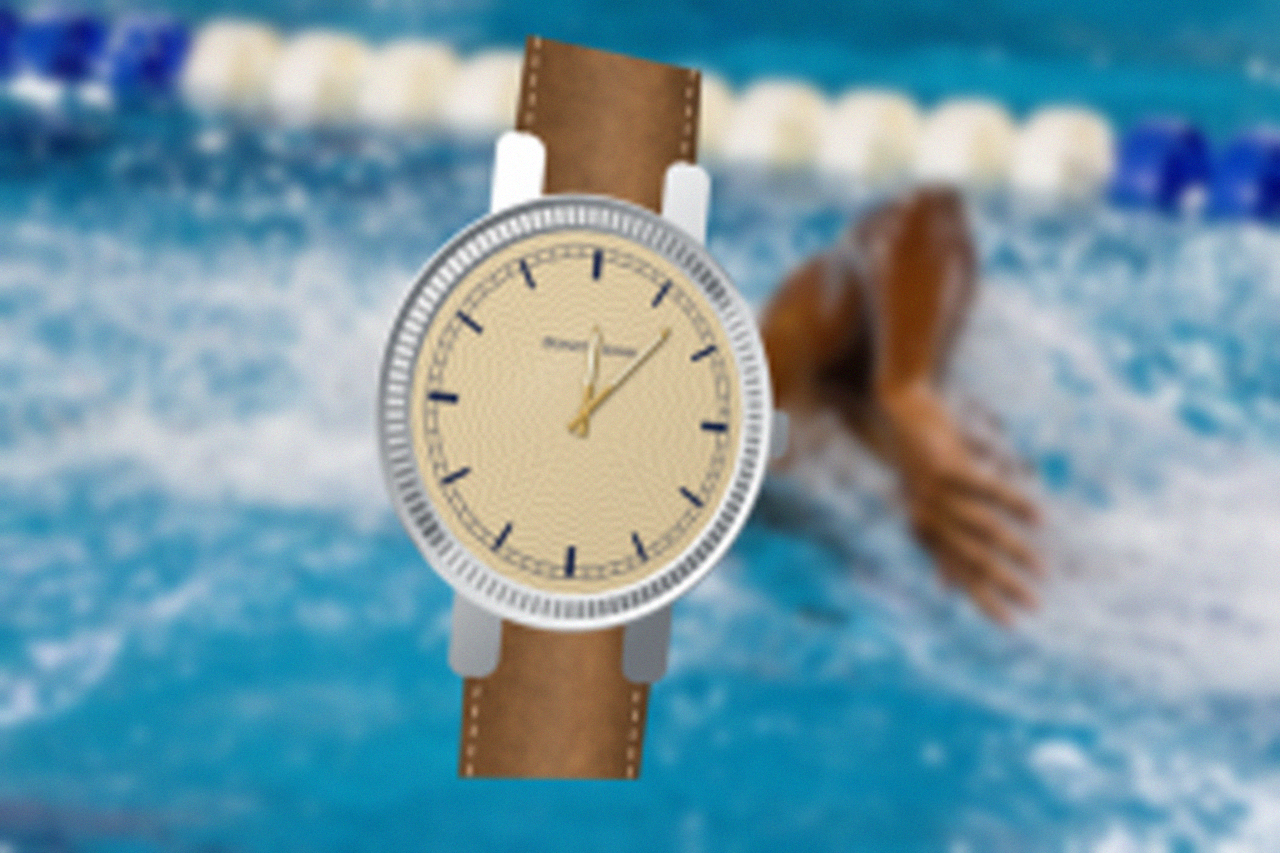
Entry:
12 h 07 min
